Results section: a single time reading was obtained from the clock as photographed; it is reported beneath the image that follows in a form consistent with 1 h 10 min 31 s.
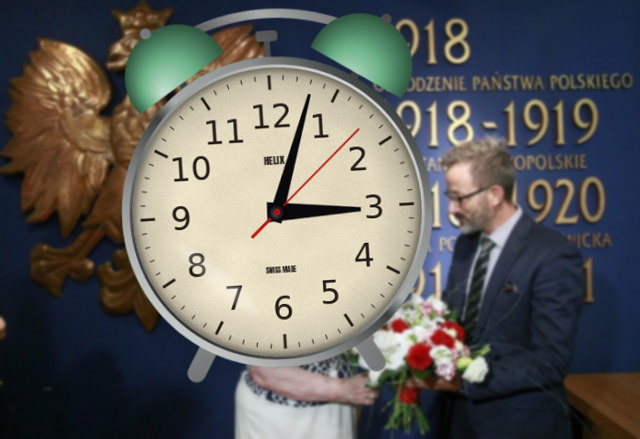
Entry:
3 h 03 min 08 s
